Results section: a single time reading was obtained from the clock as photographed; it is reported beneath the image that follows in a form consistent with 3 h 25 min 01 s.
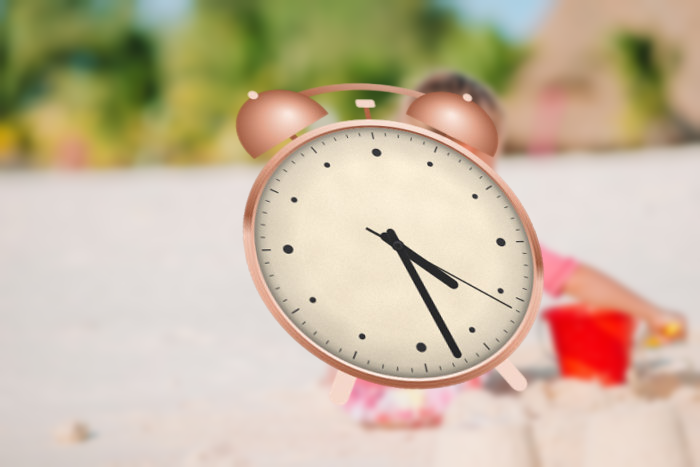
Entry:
4 h 27 min 21 s
